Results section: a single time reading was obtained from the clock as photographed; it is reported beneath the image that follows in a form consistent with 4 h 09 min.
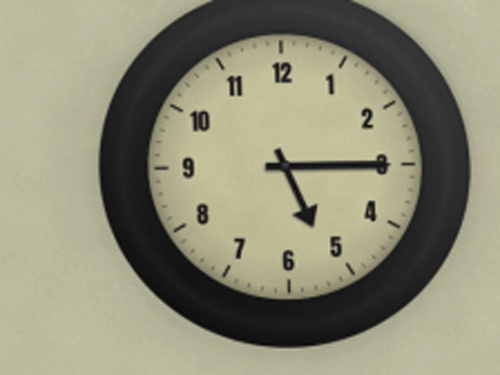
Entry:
5 h 15 min
